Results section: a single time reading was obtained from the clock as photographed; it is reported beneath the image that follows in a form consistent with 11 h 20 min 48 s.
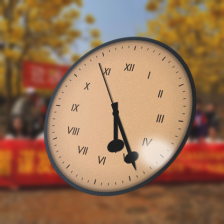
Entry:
5 h 23 min 54 s
